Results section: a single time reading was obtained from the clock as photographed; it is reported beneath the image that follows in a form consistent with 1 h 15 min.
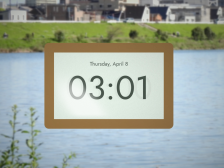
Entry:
3 h 01 min
